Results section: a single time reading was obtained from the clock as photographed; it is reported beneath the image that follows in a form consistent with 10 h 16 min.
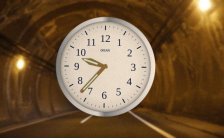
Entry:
9 h 37 min
